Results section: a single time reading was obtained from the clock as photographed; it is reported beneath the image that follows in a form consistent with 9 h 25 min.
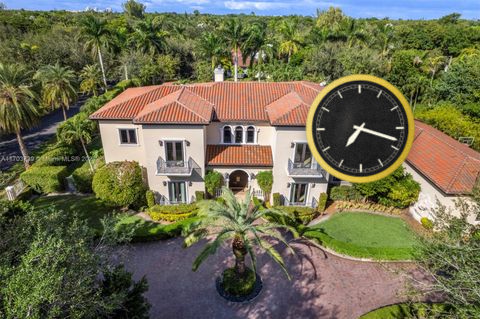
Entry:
7 h 18 min
